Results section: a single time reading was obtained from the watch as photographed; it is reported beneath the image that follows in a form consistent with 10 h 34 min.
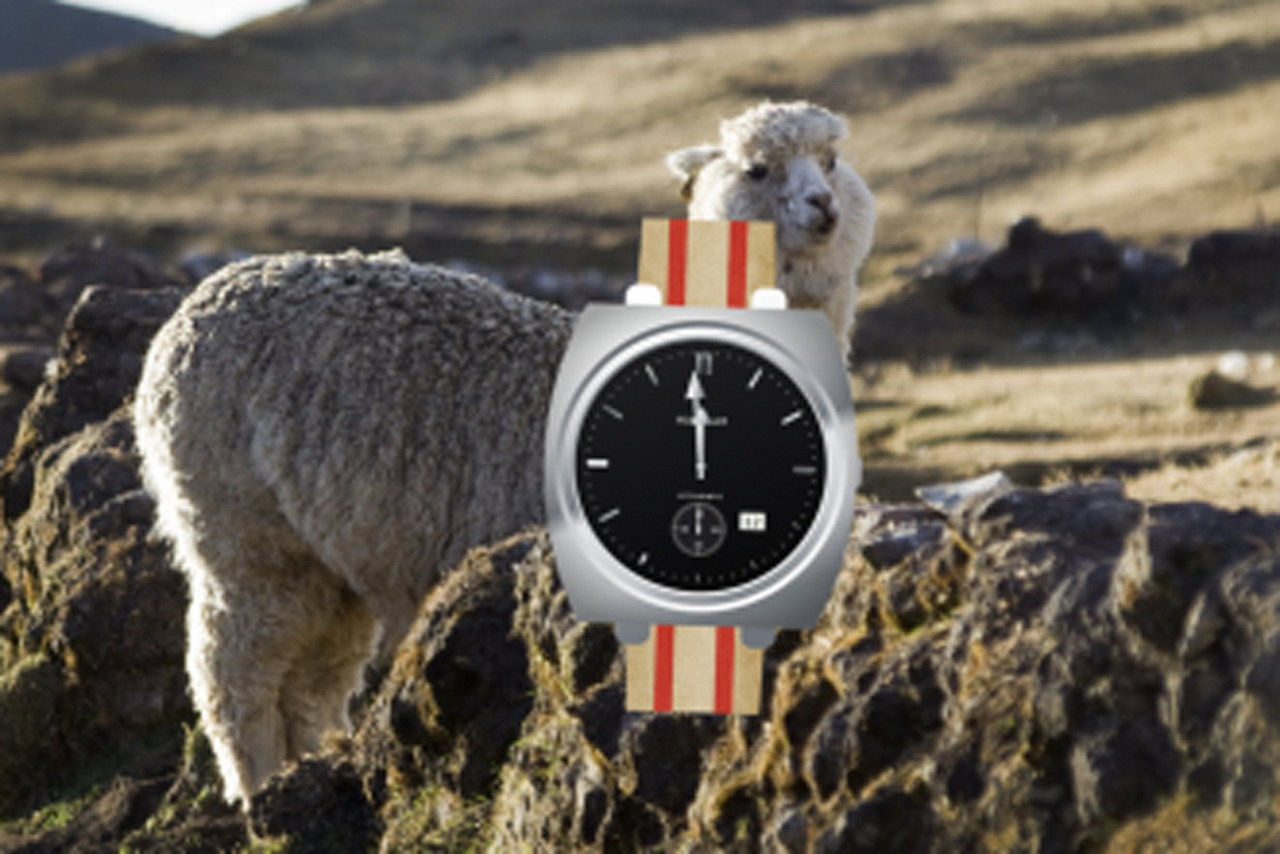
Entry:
11 h 59 min
